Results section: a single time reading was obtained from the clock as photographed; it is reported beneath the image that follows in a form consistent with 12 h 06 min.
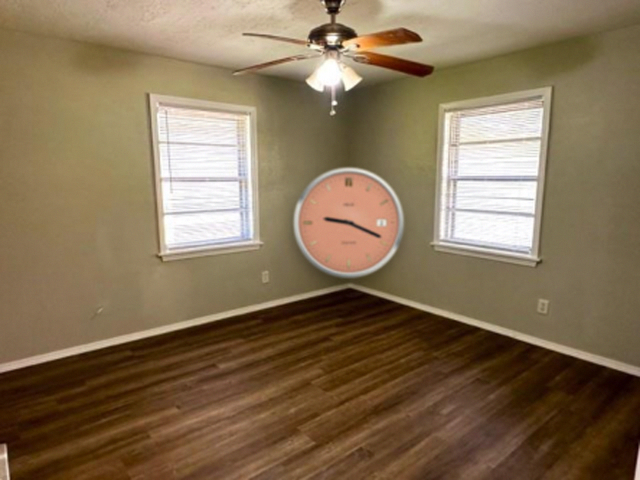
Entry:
9 h 19 min
